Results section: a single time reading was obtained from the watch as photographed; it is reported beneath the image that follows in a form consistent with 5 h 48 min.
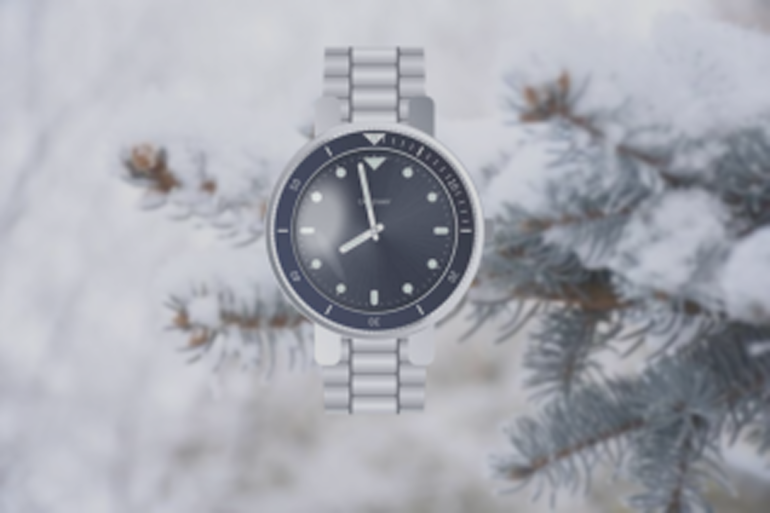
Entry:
7 h 58 min
